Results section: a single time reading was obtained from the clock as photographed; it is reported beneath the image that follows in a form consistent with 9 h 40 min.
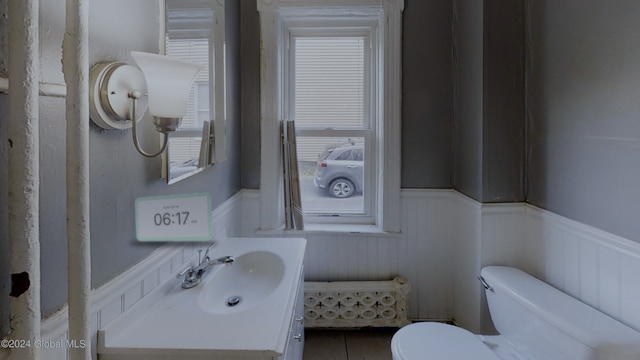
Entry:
6 h 17 min
